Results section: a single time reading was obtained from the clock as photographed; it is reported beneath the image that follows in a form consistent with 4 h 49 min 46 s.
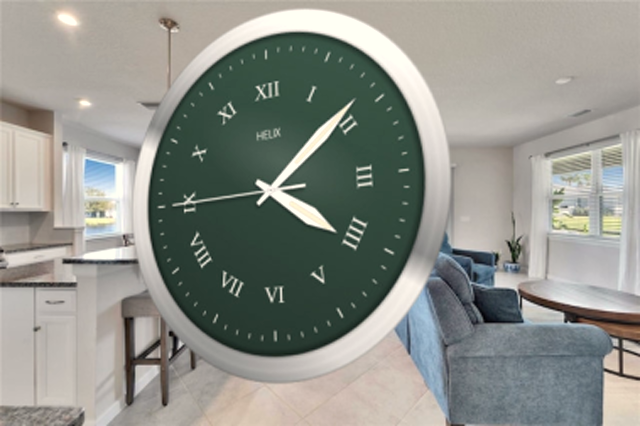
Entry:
4 h 08 min 45 s
